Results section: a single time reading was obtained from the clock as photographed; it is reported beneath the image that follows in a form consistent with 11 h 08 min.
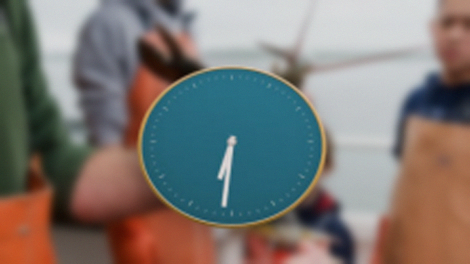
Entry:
6 h 31 min
